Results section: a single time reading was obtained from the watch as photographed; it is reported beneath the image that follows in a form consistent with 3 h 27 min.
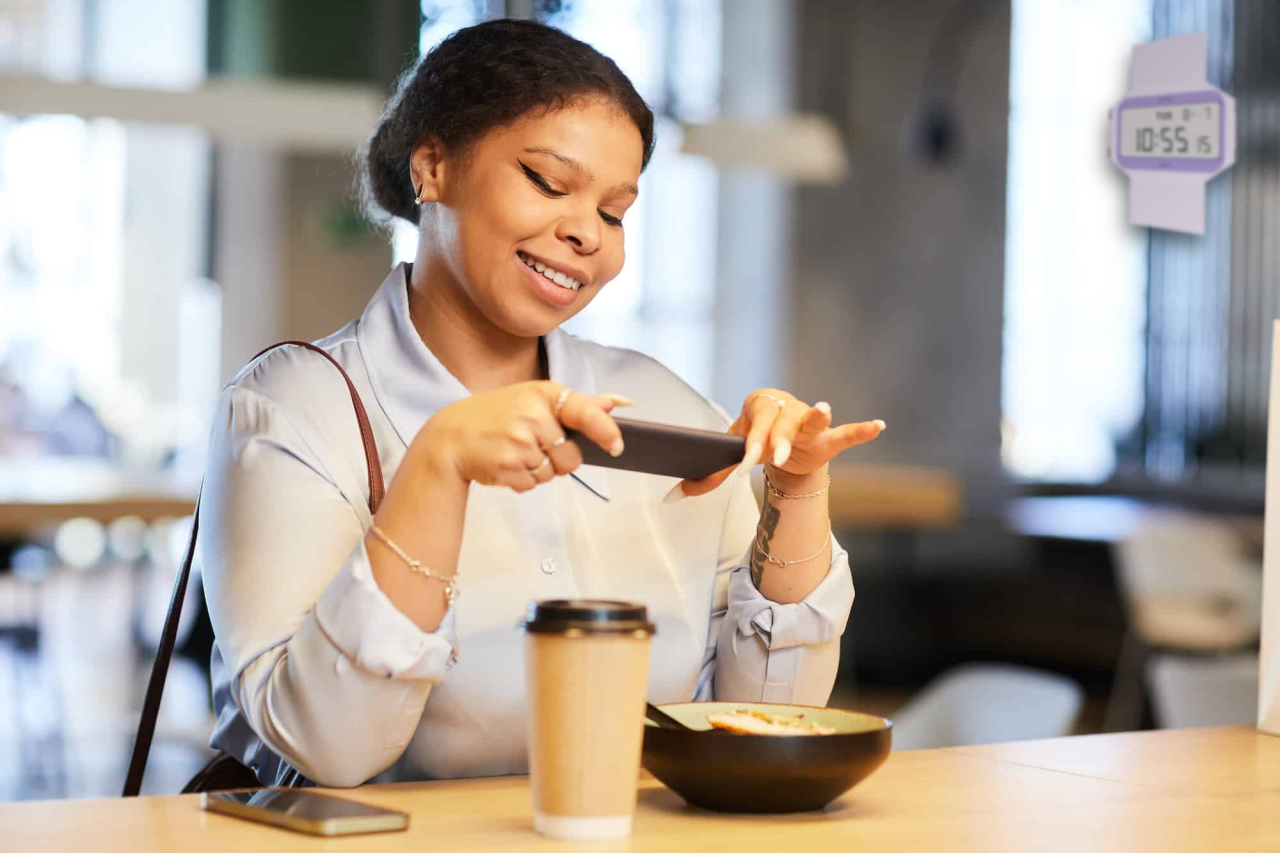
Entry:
10 h 55 min
